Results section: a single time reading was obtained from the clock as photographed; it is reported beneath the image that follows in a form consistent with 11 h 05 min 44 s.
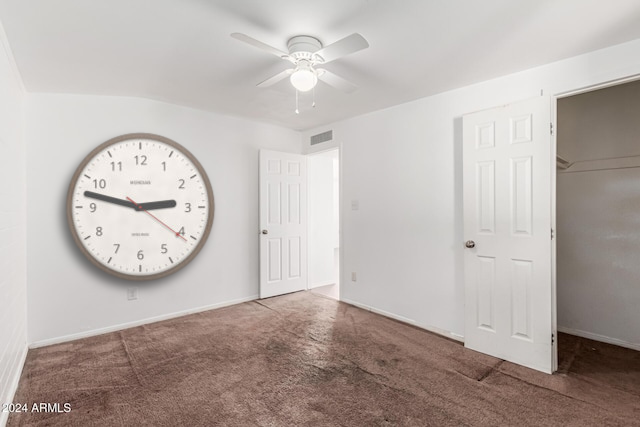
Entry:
2 h 47 min 21 s
